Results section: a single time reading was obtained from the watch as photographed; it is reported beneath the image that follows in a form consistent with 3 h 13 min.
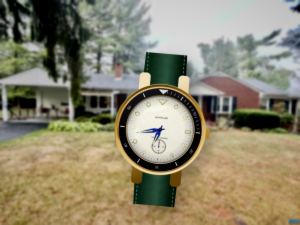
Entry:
6 h 43 min
